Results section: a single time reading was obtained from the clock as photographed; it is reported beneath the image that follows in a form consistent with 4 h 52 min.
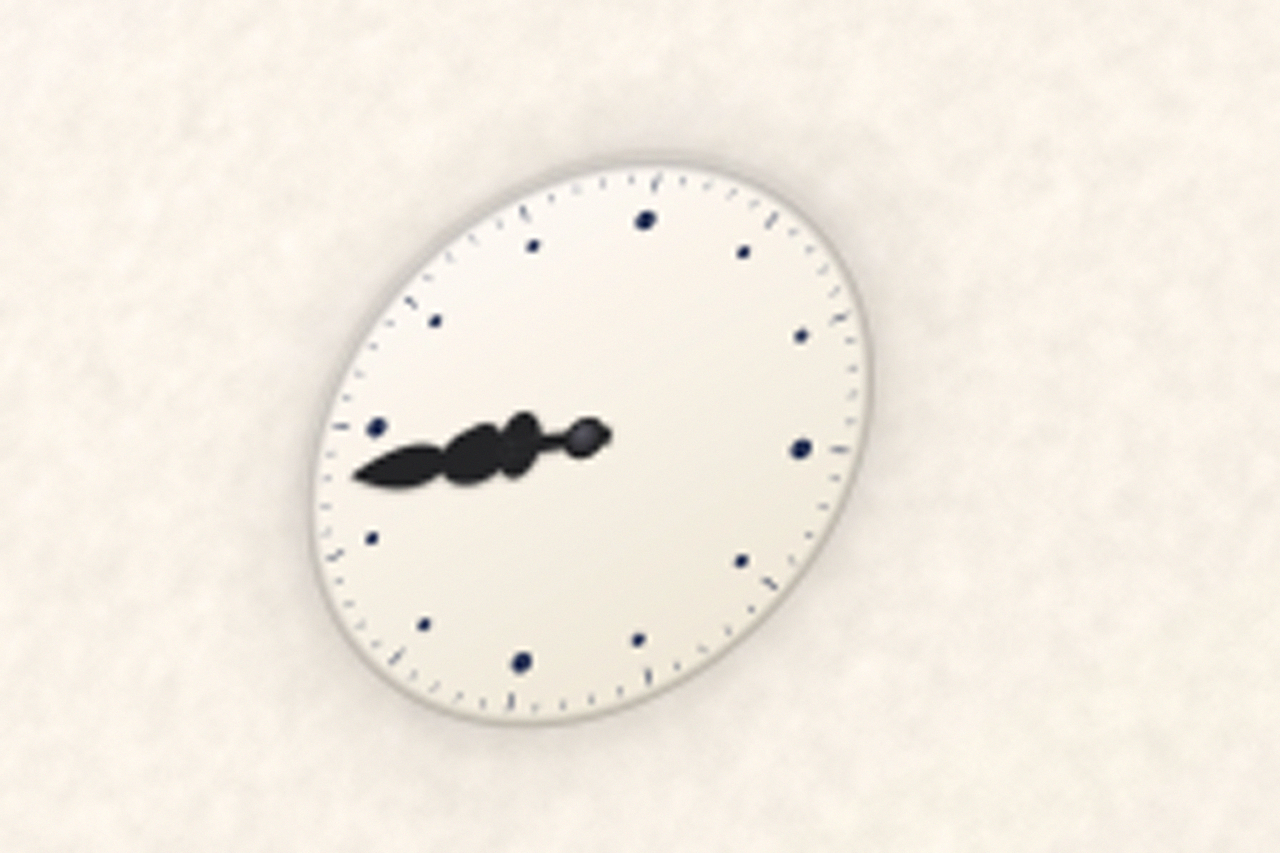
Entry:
8 h 43 min
